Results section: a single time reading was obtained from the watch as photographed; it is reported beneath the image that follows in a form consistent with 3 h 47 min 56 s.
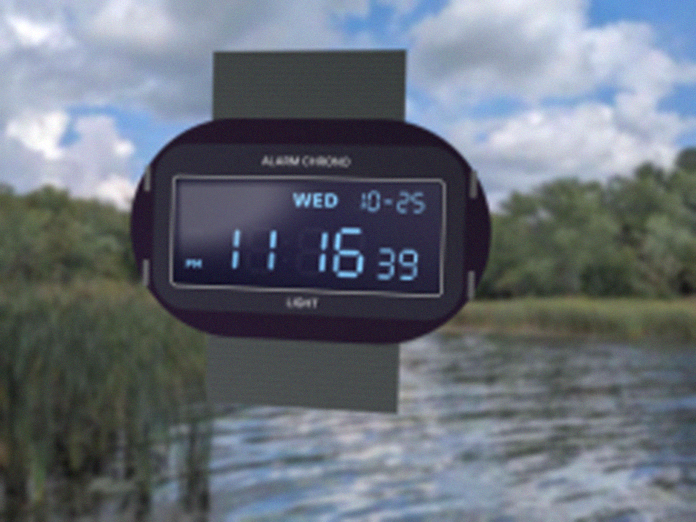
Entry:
11 h 16 min 39 s
